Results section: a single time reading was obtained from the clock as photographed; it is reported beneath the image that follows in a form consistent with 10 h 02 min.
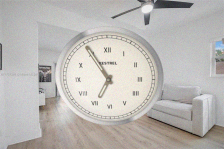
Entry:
6 h 55 min
